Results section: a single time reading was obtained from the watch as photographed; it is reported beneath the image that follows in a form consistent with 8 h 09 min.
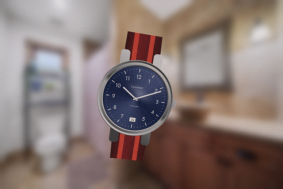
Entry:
10 h 11 min
